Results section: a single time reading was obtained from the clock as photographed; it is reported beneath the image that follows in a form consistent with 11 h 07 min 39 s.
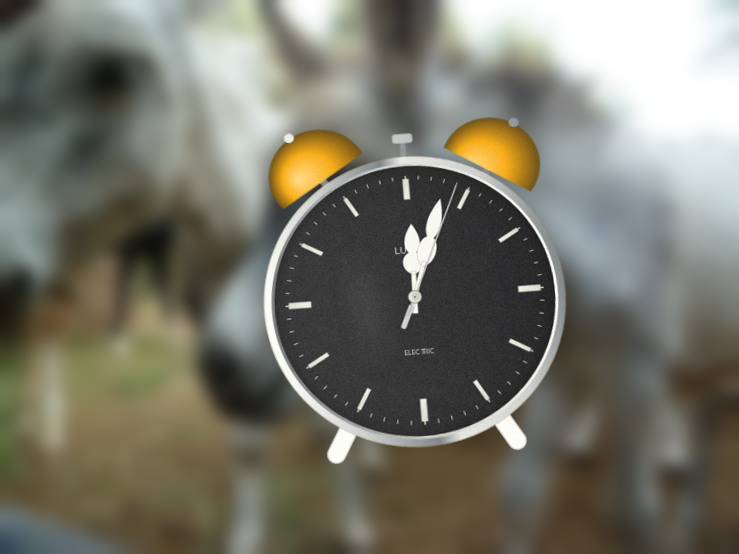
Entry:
12 h 03 min 04 s
